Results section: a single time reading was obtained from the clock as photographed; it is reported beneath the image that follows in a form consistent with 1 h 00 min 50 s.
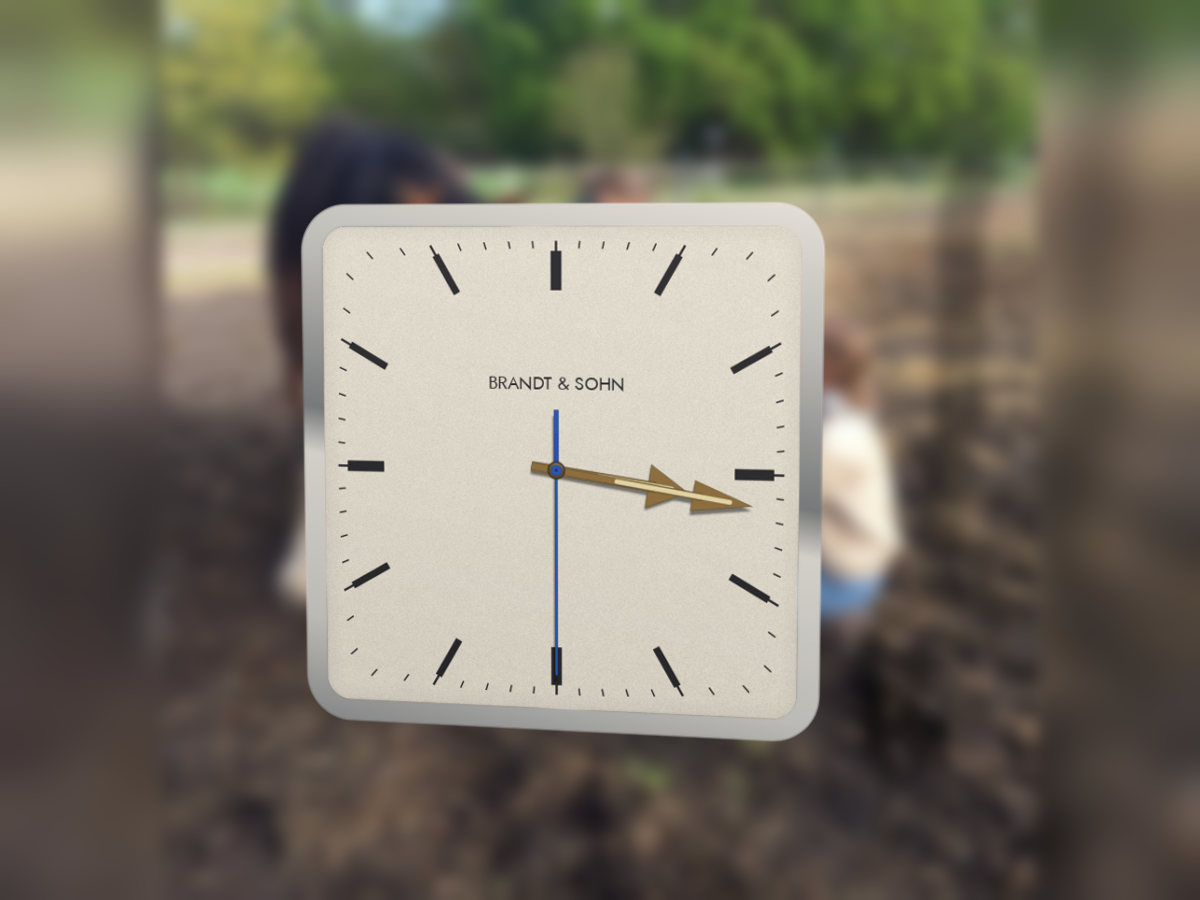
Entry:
3 h 16 min 30 s
